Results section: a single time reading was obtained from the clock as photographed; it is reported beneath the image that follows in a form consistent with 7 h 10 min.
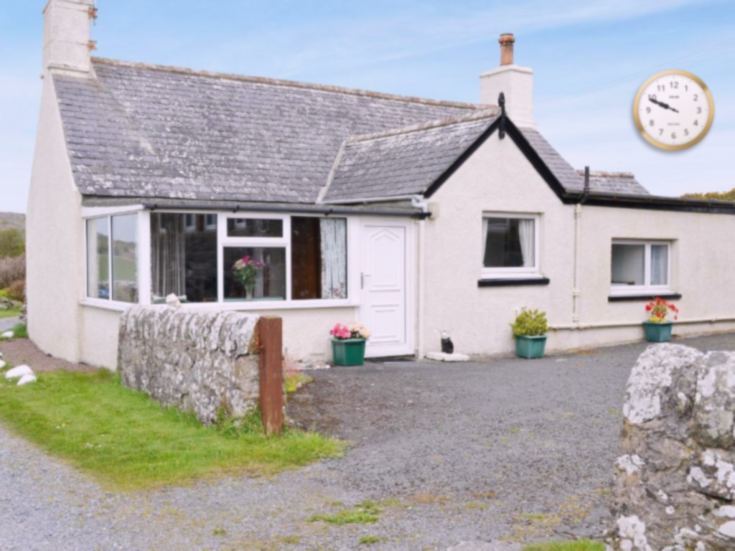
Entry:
9 h 49 min
